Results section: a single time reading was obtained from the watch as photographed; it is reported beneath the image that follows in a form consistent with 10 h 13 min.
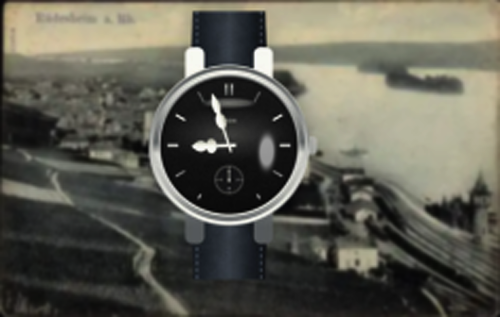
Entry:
8 h 57 min
